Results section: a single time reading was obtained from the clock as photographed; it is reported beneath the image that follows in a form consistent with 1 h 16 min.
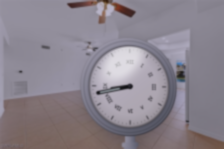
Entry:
8 h 43 min
